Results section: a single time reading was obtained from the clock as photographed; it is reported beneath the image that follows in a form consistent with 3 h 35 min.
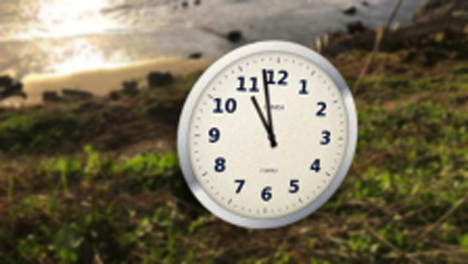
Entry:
10 h 58 min
